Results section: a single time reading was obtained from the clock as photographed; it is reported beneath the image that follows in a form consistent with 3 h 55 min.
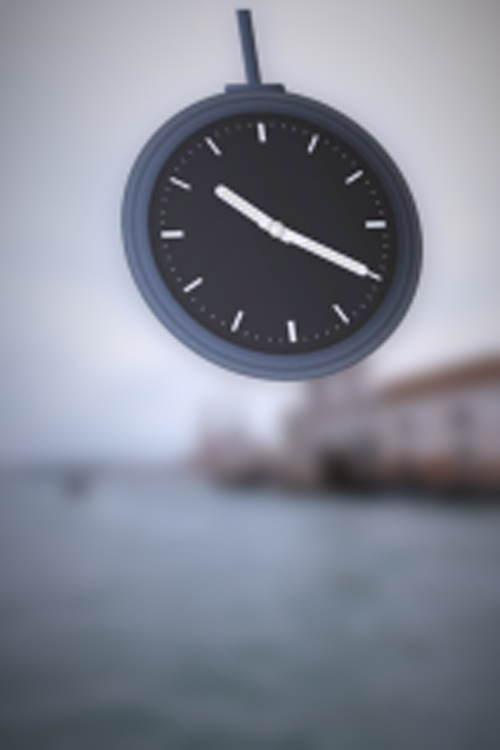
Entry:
10 h 20 min
